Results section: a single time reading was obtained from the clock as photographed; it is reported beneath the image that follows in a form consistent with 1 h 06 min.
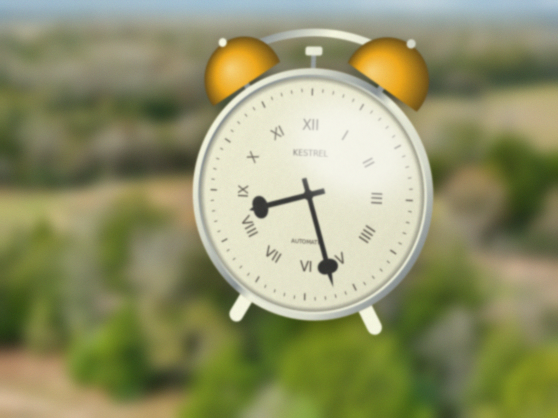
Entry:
8 h 27 min
